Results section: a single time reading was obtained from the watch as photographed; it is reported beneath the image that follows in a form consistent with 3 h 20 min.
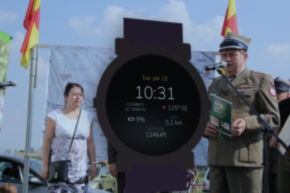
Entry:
10 h 31 min
